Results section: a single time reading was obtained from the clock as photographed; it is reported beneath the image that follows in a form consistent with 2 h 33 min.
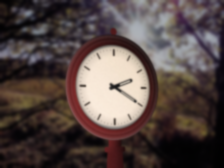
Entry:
2 h 20 min
